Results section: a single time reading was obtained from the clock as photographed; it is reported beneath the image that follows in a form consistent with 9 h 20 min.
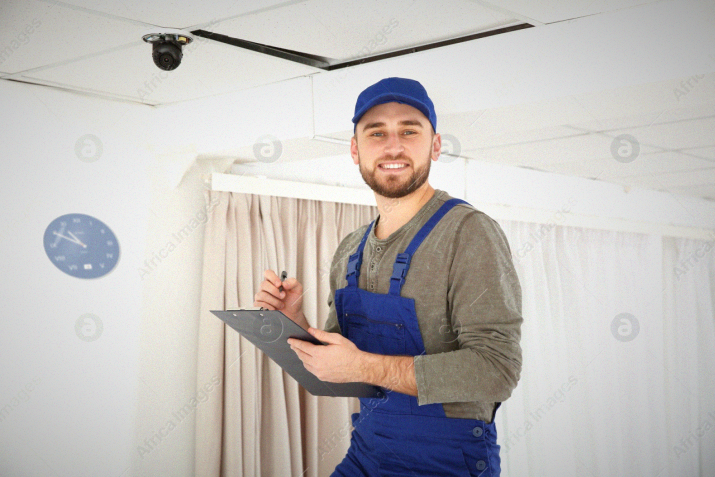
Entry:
10 h 50 min
